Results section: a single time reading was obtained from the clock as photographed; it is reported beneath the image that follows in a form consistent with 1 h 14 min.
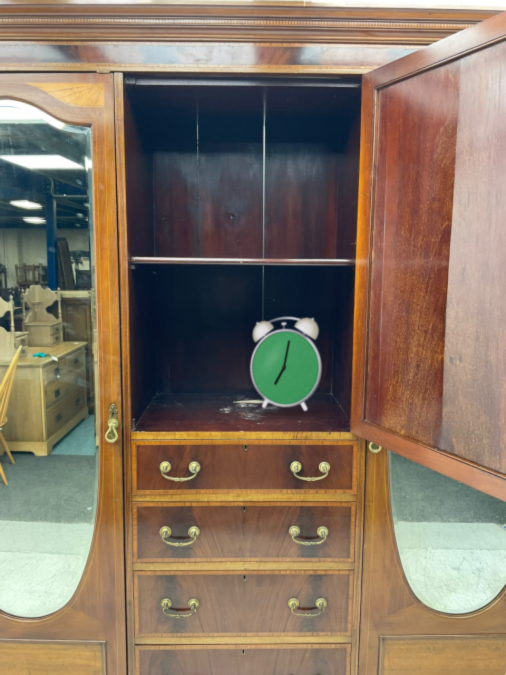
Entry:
7 h 02 min
